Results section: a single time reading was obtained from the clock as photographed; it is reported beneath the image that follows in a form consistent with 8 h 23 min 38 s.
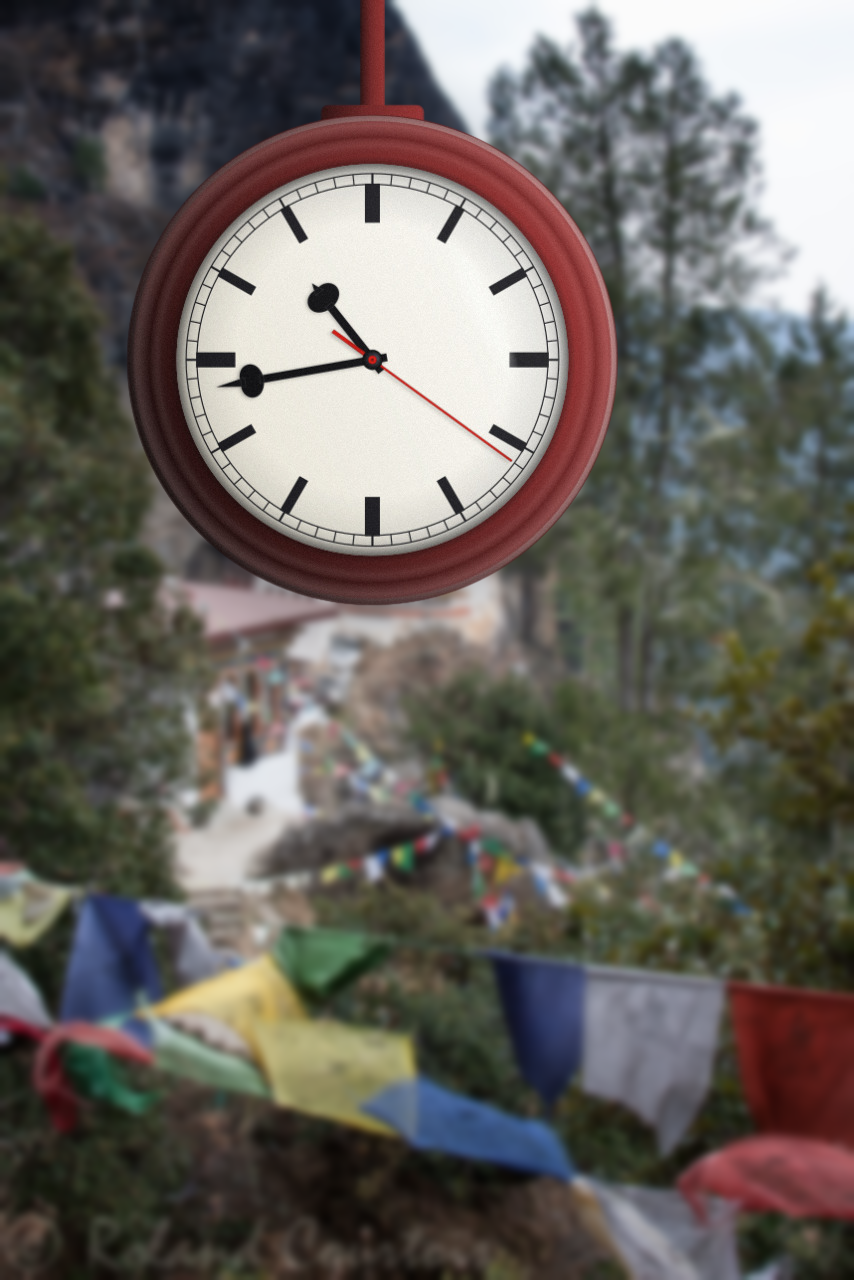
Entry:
10 h 43 min 21 s
